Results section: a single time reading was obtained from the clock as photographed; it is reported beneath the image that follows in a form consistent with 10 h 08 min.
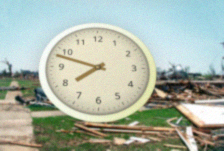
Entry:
7 h 48 min
